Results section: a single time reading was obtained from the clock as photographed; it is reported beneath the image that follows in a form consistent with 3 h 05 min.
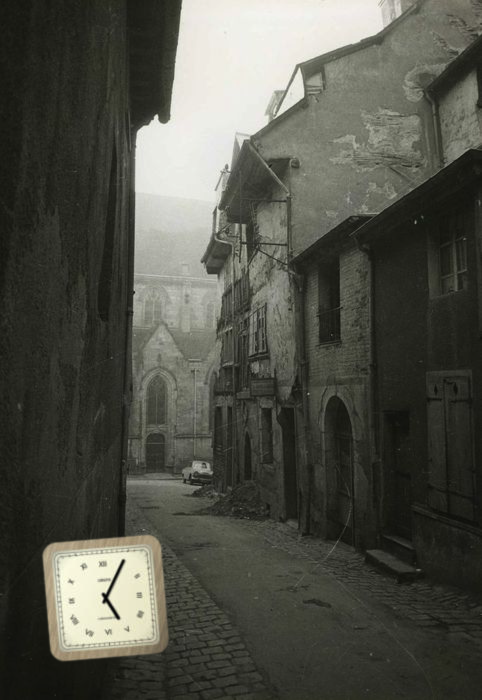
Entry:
5 h 05 min
